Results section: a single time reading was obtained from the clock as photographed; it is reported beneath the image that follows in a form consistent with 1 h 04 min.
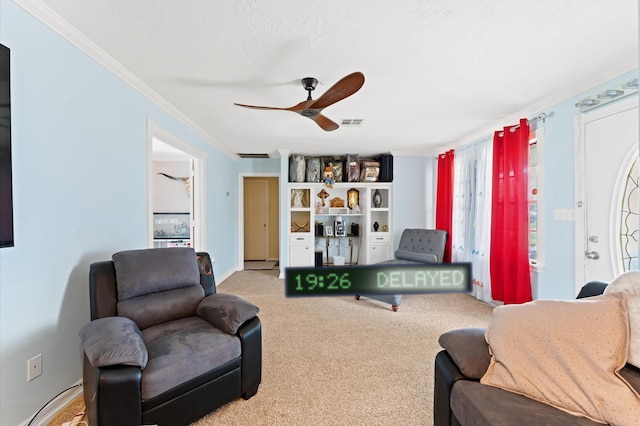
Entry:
19 h 26 min
